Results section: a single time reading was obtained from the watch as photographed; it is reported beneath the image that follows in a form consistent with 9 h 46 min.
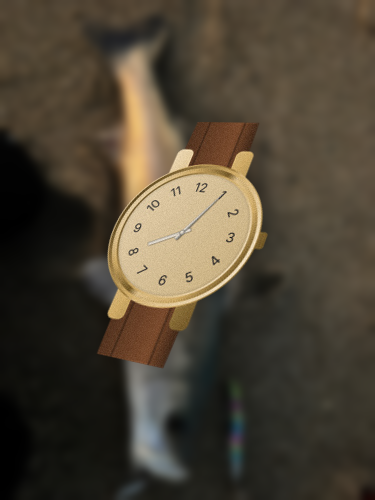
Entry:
8 h 05 min
